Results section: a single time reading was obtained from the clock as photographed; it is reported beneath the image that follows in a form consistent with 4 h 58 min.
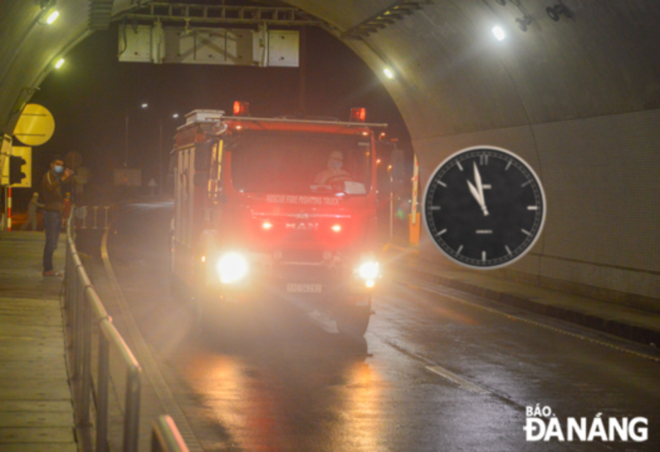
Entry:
10 h 58 min
